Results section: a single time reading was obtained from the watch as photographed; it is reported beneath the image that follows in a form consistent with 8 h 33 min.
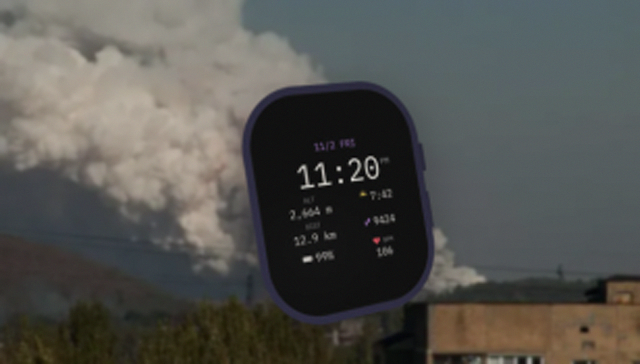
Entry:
11 h 20 min
